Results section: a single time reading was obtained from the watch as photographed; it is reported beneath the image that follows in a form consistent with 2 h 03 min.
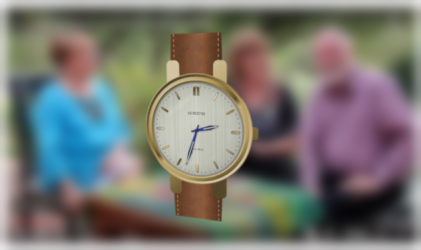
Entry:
2 h 33 min
